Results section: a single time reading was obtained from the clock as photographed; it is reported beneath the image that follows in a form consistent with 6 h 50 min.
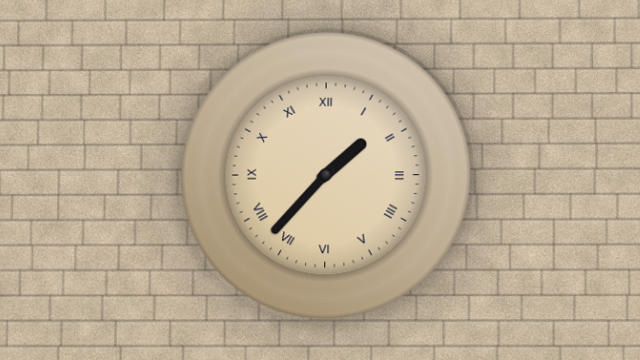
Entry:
1 h 37 min
